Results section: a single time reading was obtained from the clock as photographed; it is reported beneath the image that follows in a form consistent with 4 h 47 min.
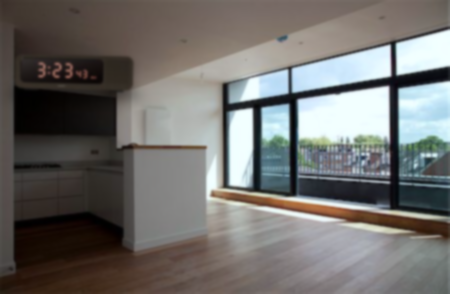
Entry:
3 h 23 min
